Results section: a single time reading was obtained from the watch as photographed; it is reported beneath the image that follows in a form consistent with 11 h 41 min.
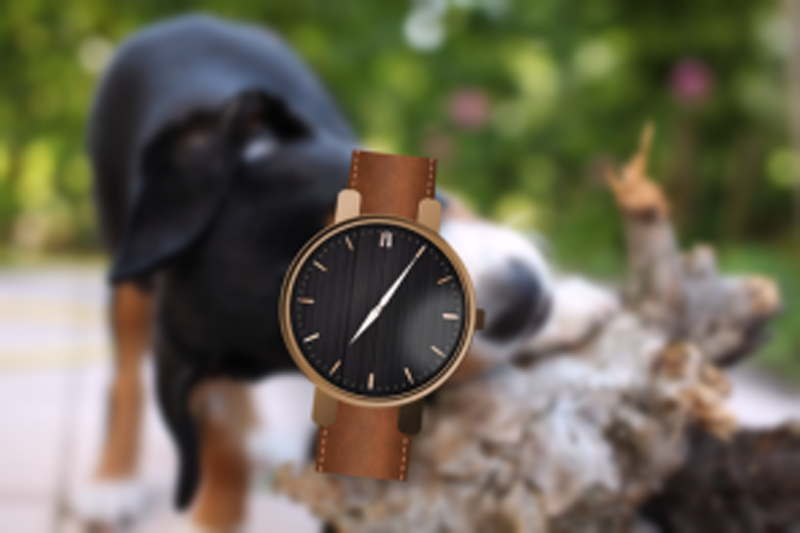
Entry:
7 h 05 min
